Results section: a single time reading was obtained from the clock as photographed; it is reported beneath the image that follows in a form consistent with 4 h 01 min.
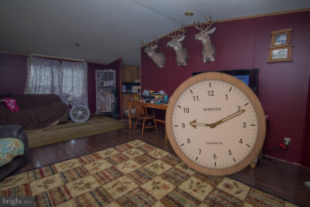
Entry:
9 h 11 min
